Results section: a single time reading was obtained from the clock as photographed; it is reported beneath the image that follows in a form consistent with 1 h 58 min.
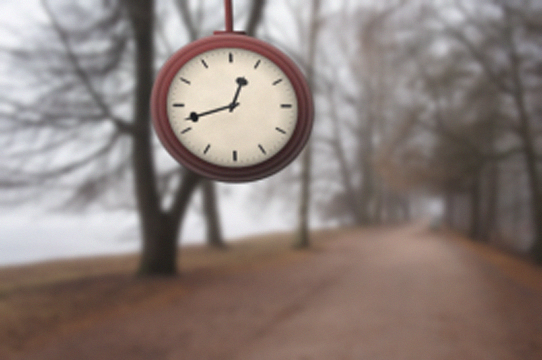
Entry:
12 h 42 min
